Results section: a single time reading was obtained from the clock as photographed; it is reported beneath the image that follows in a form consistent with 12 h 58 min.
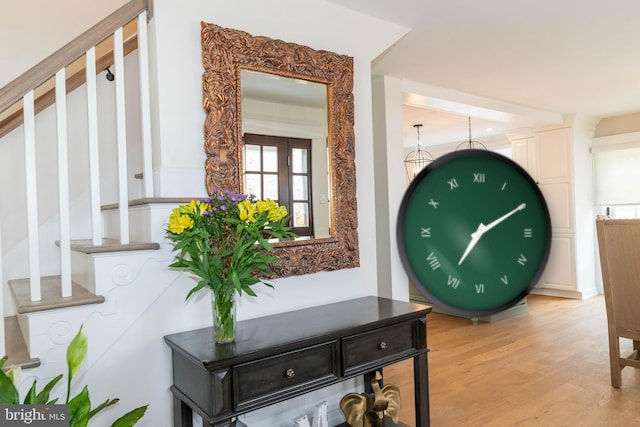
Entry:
7 h 10 min
